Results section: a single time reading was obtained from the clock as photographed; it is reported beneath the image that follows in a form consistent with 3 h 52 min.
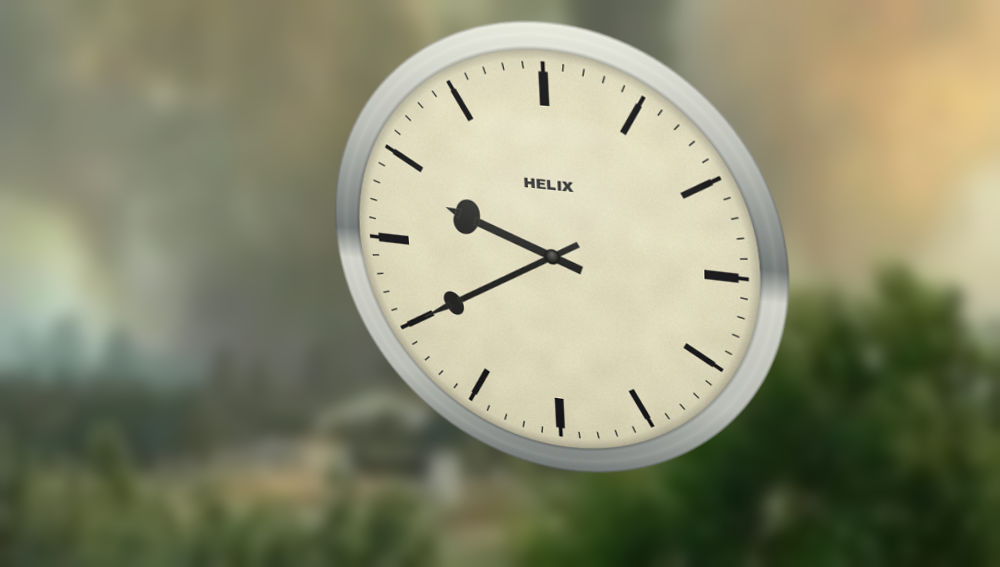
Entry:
9 h 40 min
